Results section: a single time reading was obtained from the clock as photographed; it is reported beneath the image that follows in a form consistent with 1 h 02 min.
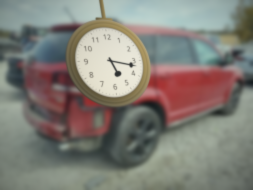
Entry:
5 h 17 min
